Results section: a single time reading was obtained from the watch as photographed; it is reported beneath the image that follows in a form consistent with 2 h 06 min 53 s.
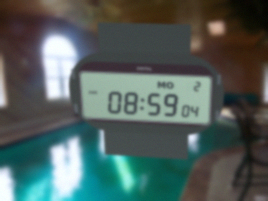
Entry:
8 h 59 min 04 s
